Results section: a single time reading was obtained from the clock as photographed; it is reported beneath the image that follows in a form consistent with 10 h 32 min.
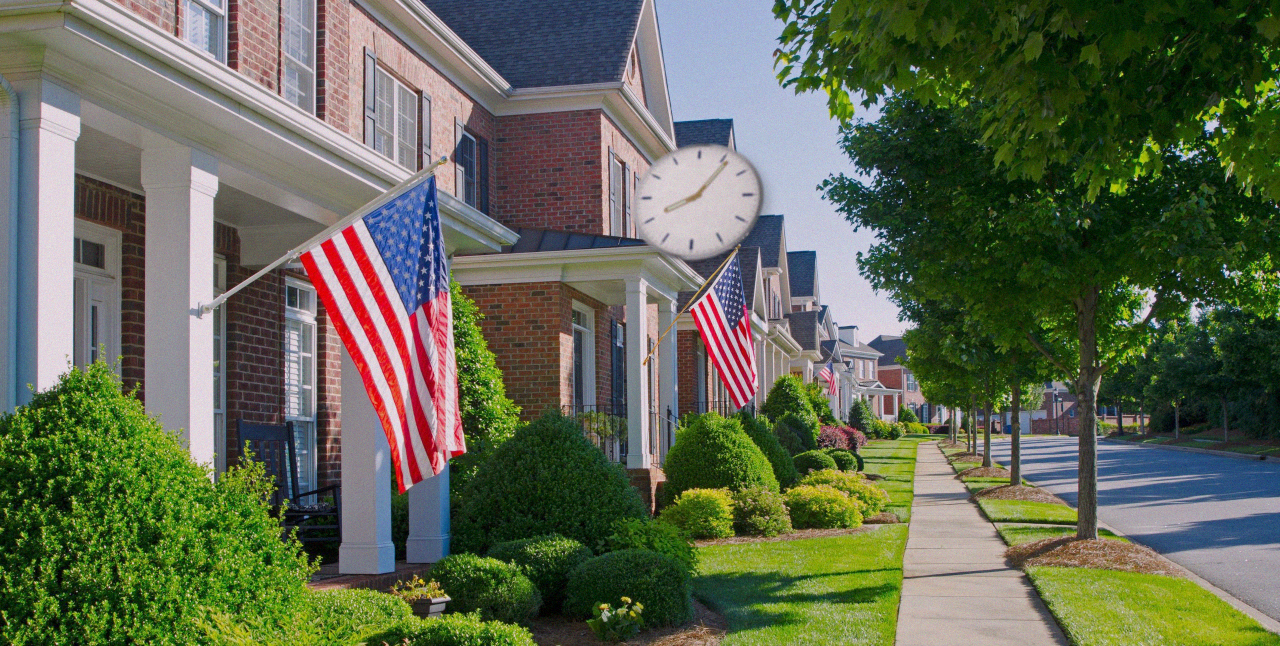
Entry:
8 h 06 min
